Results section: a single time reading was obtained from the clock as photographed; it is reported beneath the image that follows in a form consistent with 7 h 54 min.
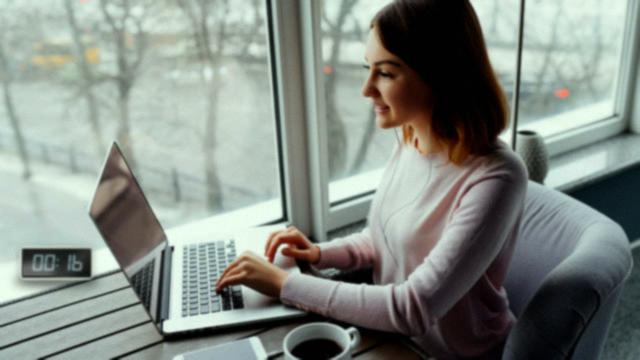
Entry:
0 h 16 min
